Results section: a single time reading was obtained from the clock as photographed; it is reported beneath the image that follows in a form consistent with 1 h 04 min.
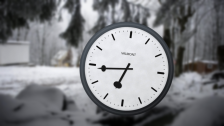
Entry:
6 h 44 min
